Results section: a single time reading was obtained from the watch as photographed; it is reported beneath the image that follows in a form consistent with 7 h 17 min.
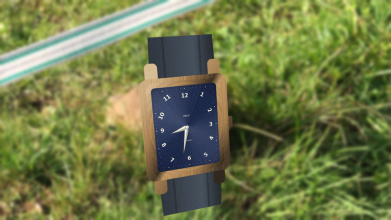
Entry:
8 h 32 min
